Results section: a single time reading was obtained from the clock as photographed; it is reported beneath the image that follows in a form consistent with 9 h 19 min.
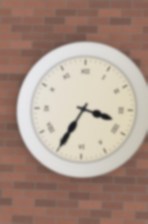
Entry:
3 h 35 min
